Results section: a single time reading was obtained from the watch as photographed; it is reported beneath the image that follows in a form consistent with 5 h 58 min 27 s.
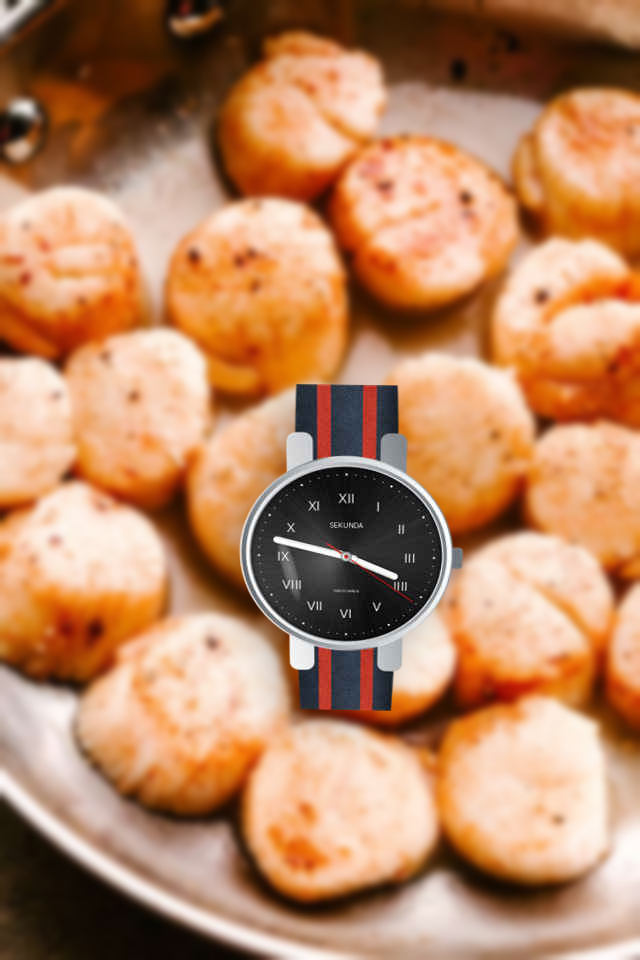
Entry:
3 h 47 min 21 s
